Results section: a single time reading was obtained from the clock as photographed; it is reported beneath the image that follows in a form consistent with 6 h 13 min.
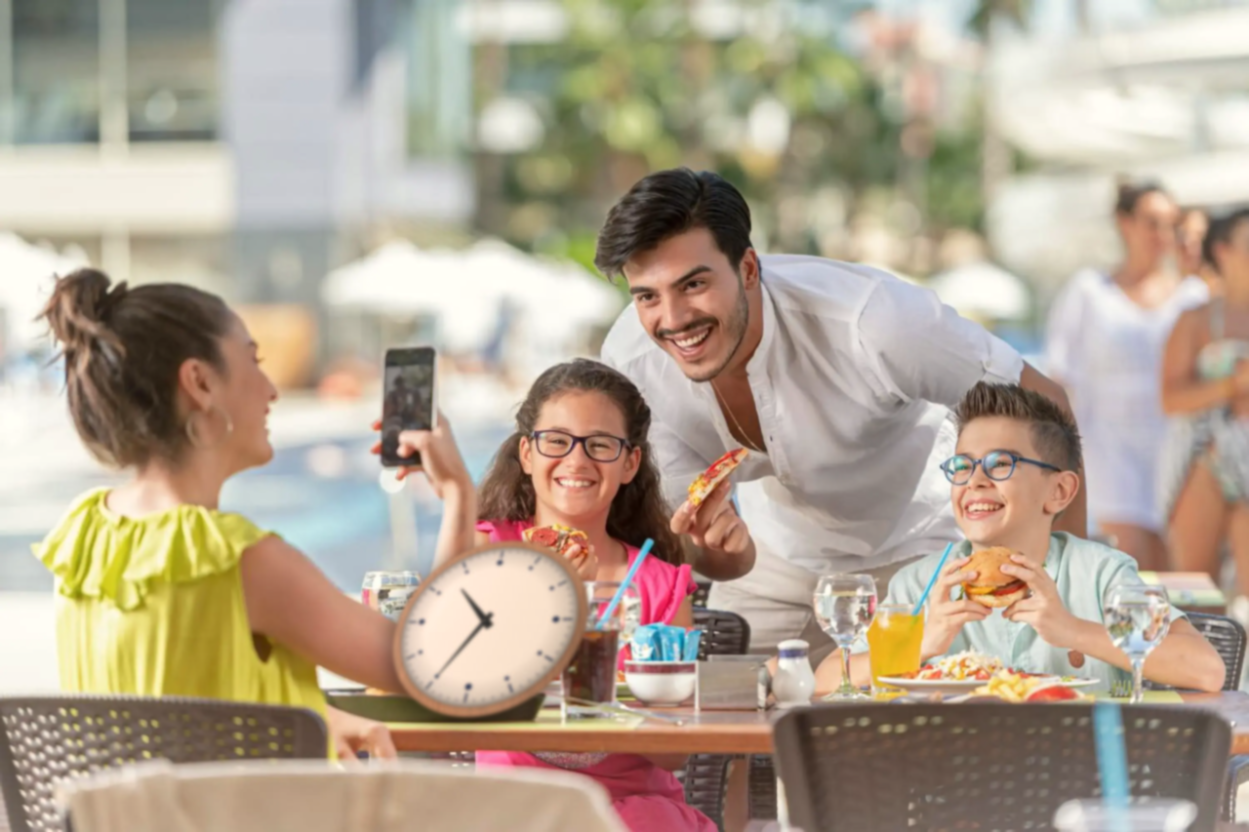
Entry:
10 h 35 min
